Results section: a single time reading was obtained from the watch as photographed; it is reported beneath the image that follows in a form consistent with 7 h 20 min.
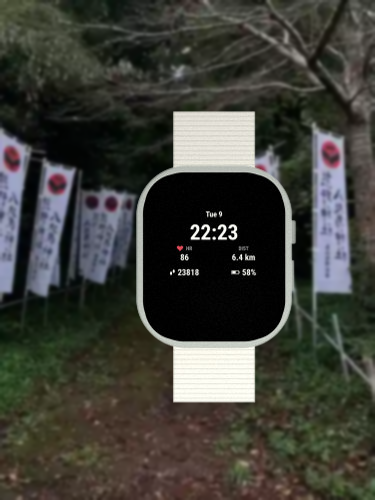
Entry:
22 h 23 min
